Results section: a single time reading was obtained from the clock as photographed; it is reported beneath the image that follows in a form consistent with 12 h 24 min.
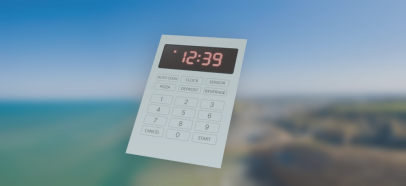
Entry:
12 h 39 min
